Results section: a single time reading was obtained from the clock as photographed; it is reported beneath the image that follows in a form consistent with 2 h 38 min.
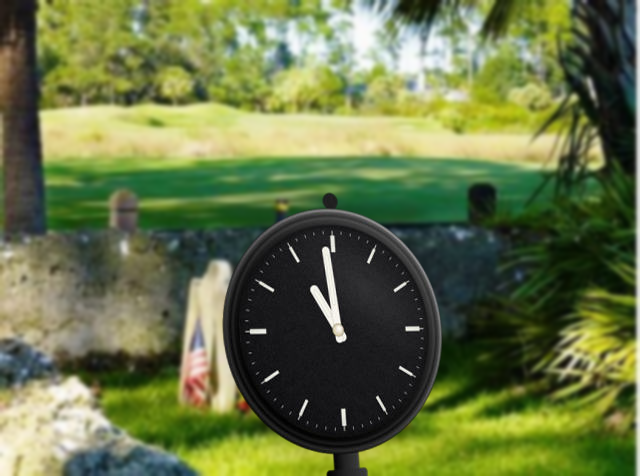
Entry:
10 h 59 min
